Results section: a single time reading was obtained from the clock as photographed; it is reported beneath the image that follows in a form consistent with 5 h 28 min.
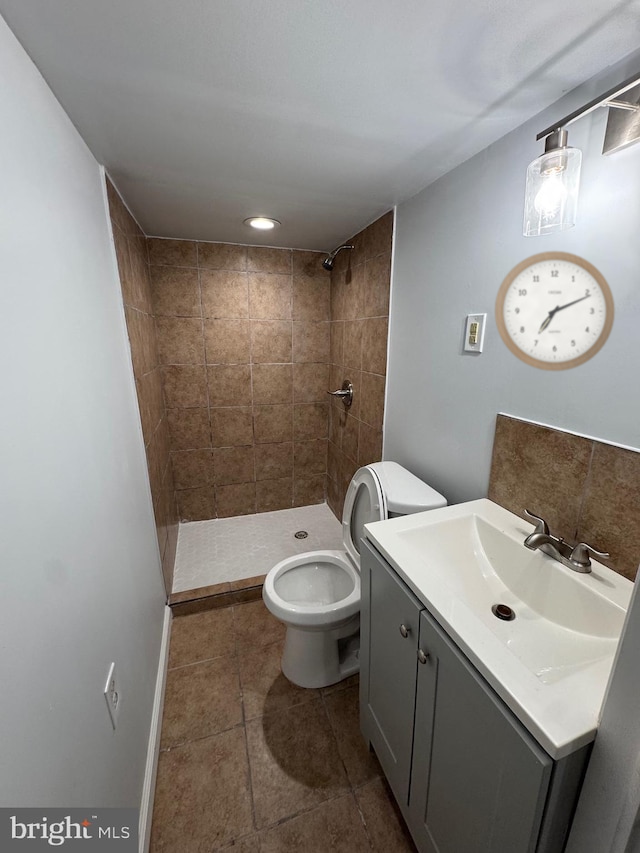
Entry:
7 h 11 min
